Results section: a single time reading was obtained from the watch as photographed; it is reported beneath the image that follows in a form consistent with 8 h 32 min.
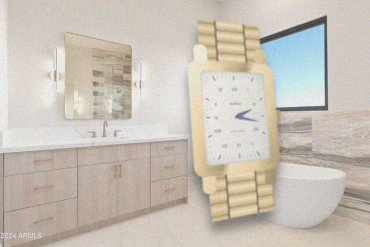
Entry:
2 h 17 min
